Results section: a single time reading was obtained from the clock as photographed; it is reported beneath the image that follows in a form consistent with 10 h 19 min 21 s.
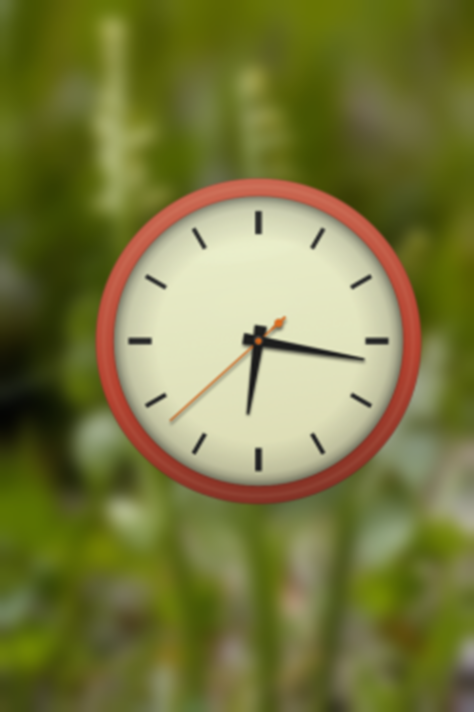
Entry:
6 h 16 min 38 s
